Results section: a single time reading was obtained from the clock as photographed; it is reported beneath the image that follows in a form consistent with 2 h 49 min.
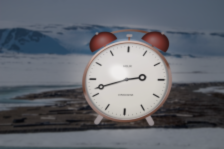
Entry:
2 h 42 min
